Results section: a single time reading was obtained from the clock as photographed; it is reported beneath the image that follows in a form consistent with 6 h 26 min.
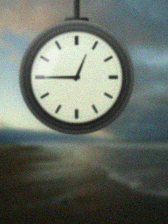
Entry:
12 h 45 min
